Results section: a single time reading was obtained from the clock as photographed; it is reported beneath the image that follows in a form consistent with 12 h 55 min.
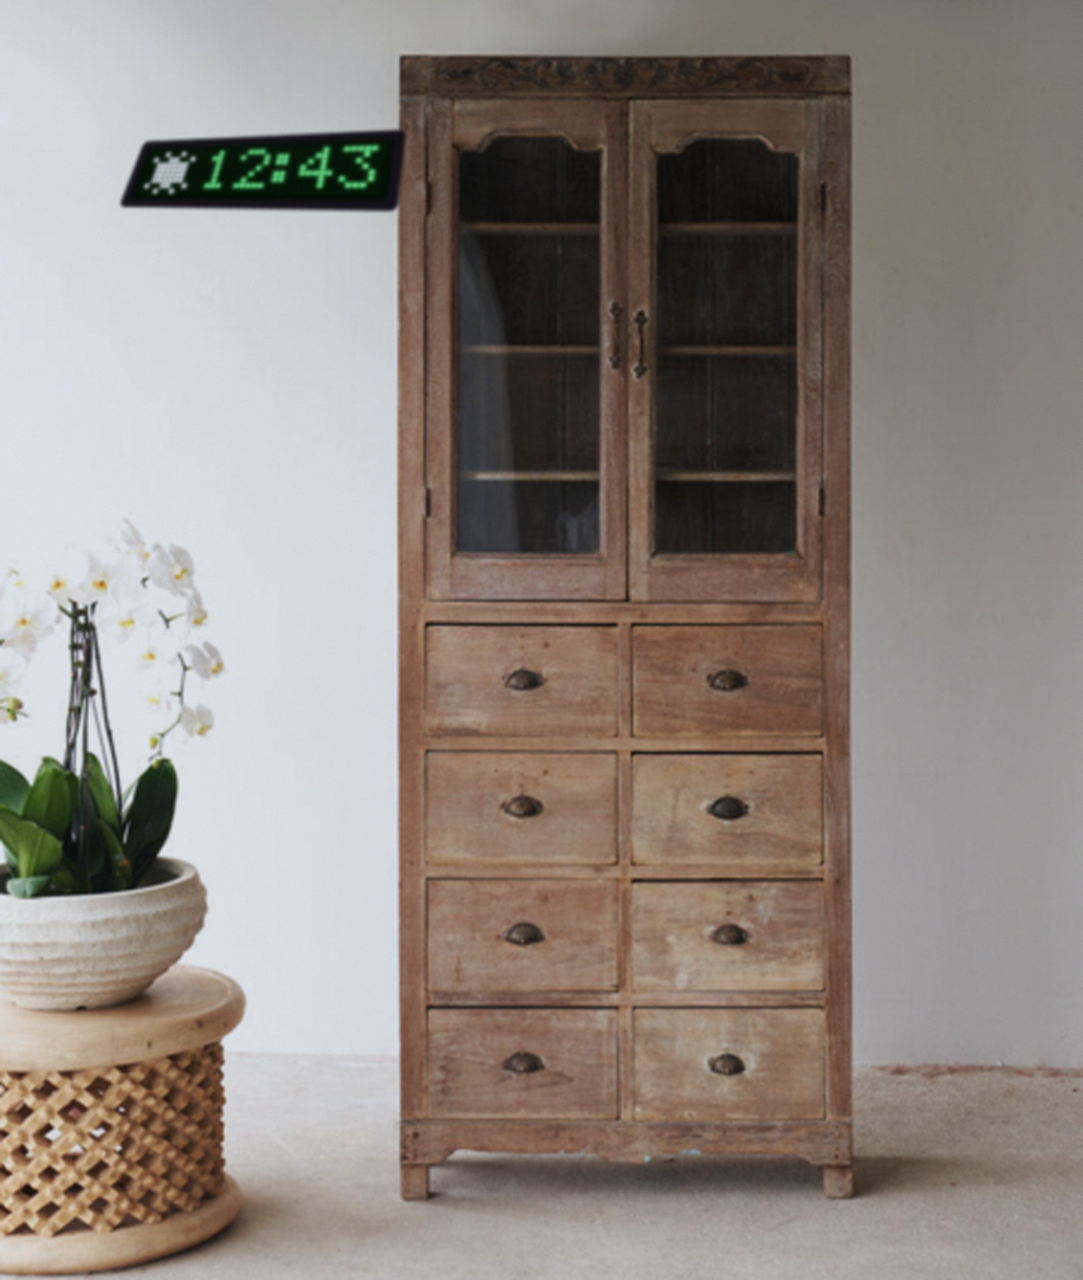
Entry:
12 h 43 min
